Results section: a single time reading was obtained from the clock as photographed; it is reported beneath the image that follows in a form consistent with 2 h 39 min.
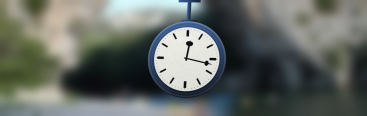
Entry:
12 h 17 min
